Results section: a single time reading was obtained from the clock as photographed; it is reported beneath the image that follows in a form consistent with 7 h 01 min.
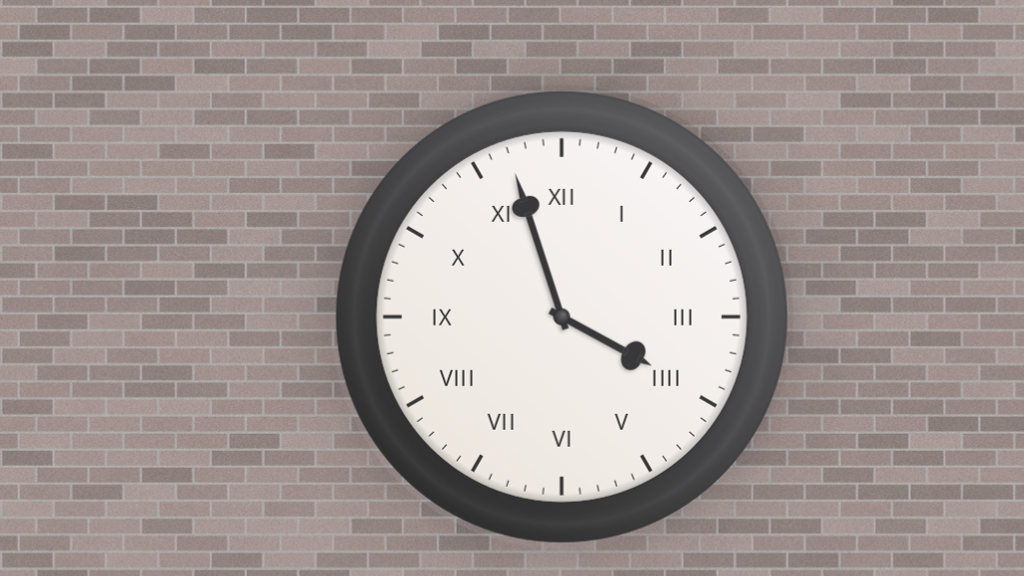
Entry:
3 h 57 min
